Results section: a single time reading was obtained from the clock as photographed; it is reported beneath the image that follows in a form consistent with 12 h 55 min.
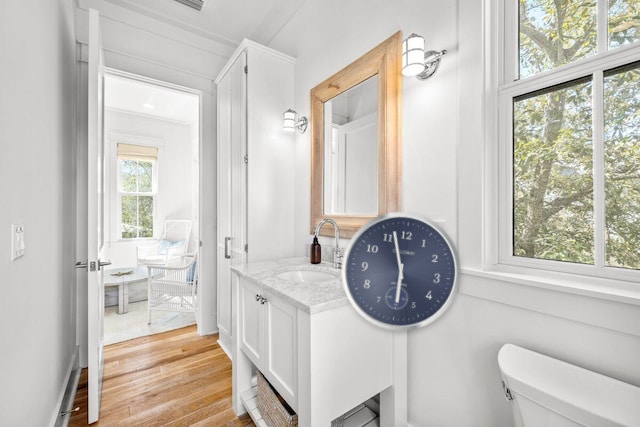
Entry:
5 h 57 min
